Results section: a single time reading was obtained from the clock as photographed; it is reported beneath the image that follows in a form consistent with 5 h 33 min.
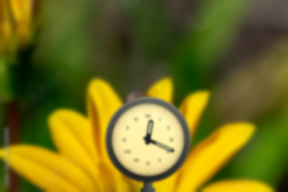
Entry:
12 h 19 min
